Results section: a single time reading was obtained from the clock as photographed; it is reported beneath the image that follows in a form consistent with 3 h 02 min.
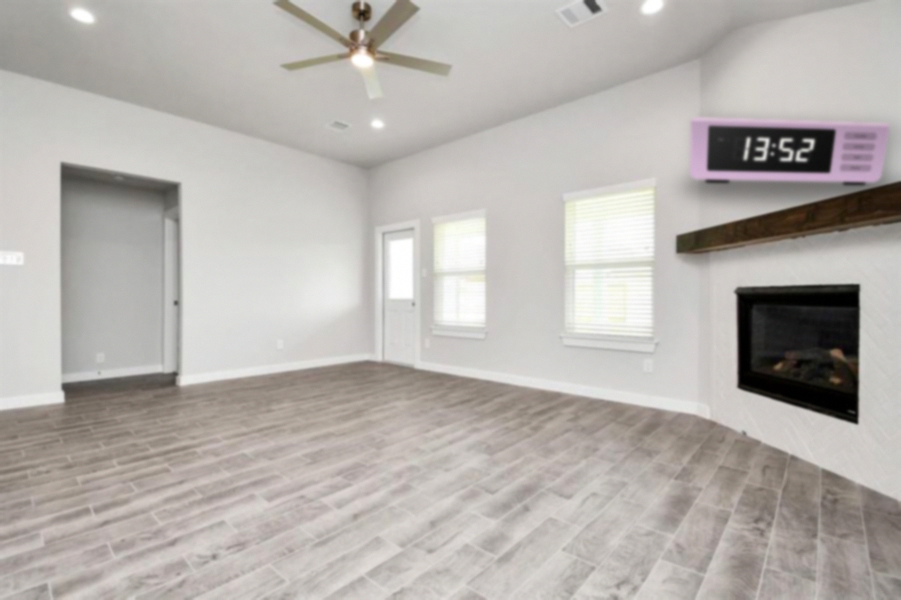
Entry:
13 h 52 min
